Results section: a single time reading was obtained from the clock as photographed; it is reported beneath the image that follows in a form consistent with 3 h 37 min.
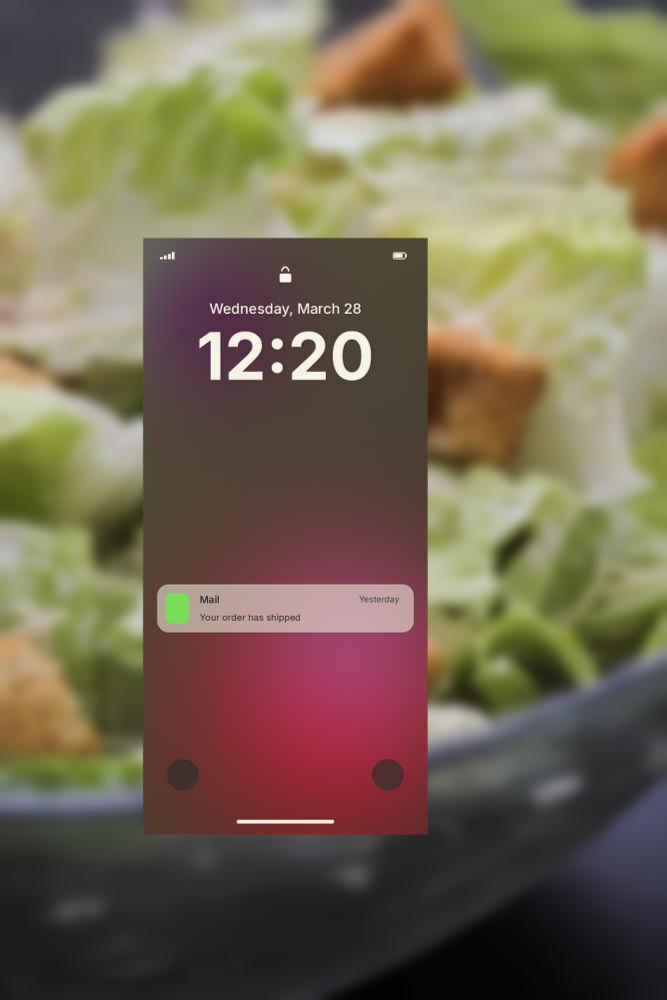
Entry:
12 h 20 min
